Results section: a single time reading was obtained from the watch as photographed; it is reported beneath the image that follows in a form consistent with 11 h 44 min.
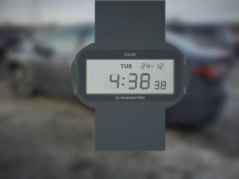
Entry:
4 h 38 min
